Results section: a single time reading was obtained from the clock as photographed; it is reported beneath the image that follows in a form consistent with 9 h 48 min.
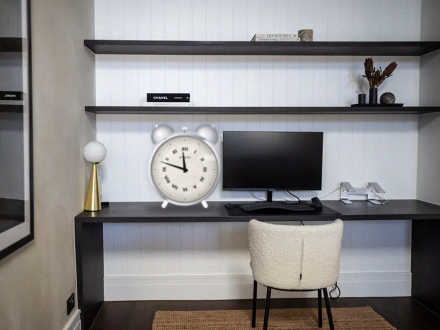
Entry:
11 h 48 min
